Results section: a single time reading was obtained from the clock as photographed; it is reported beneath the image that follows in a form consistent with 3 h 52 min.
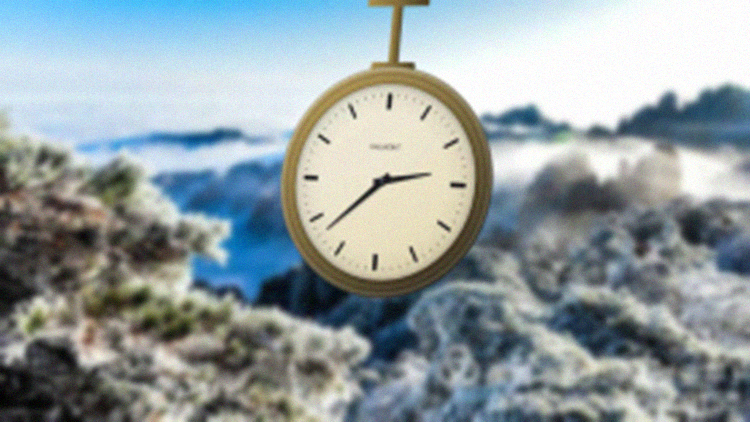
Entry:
2 h 38 min
